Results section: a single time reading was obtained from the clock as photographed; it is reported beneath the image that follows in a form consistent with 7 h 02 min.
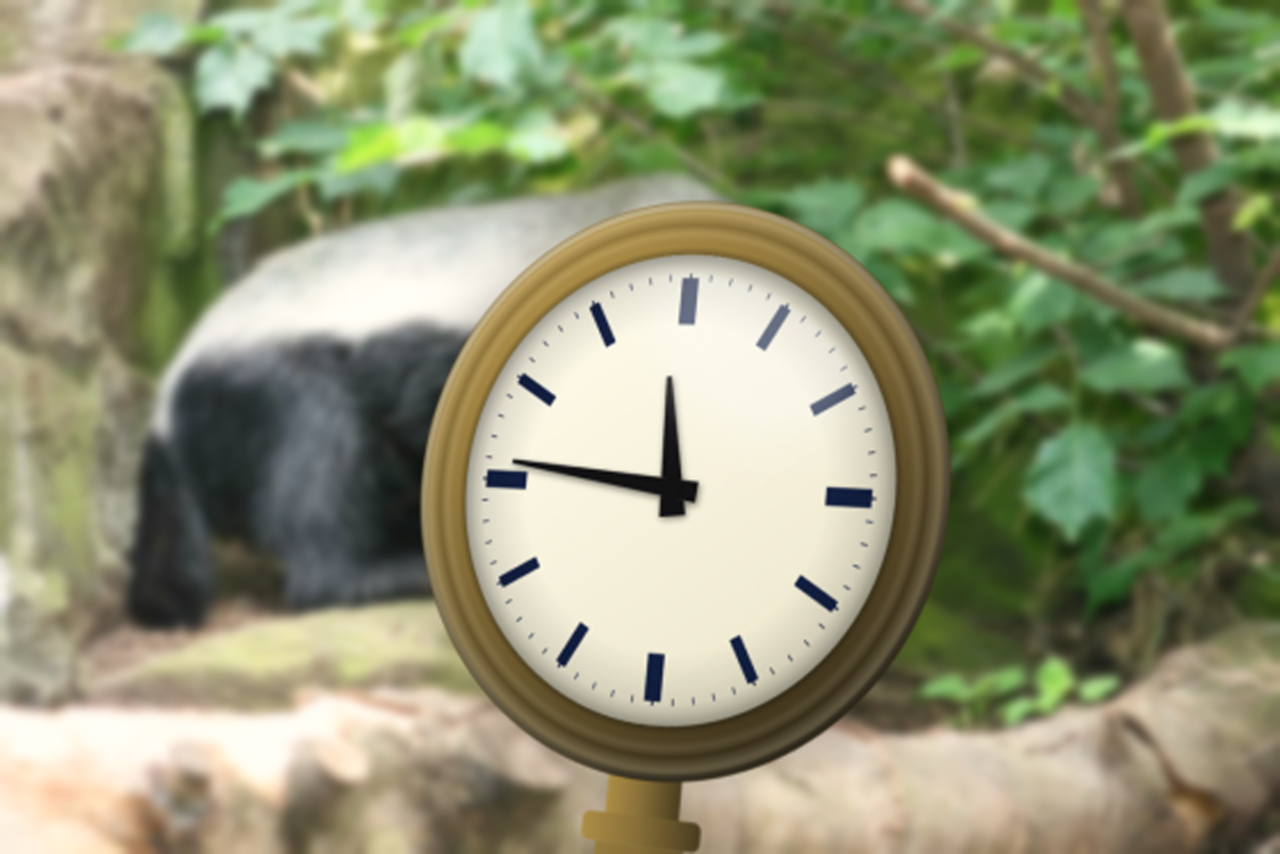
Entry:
11 h 46 min
